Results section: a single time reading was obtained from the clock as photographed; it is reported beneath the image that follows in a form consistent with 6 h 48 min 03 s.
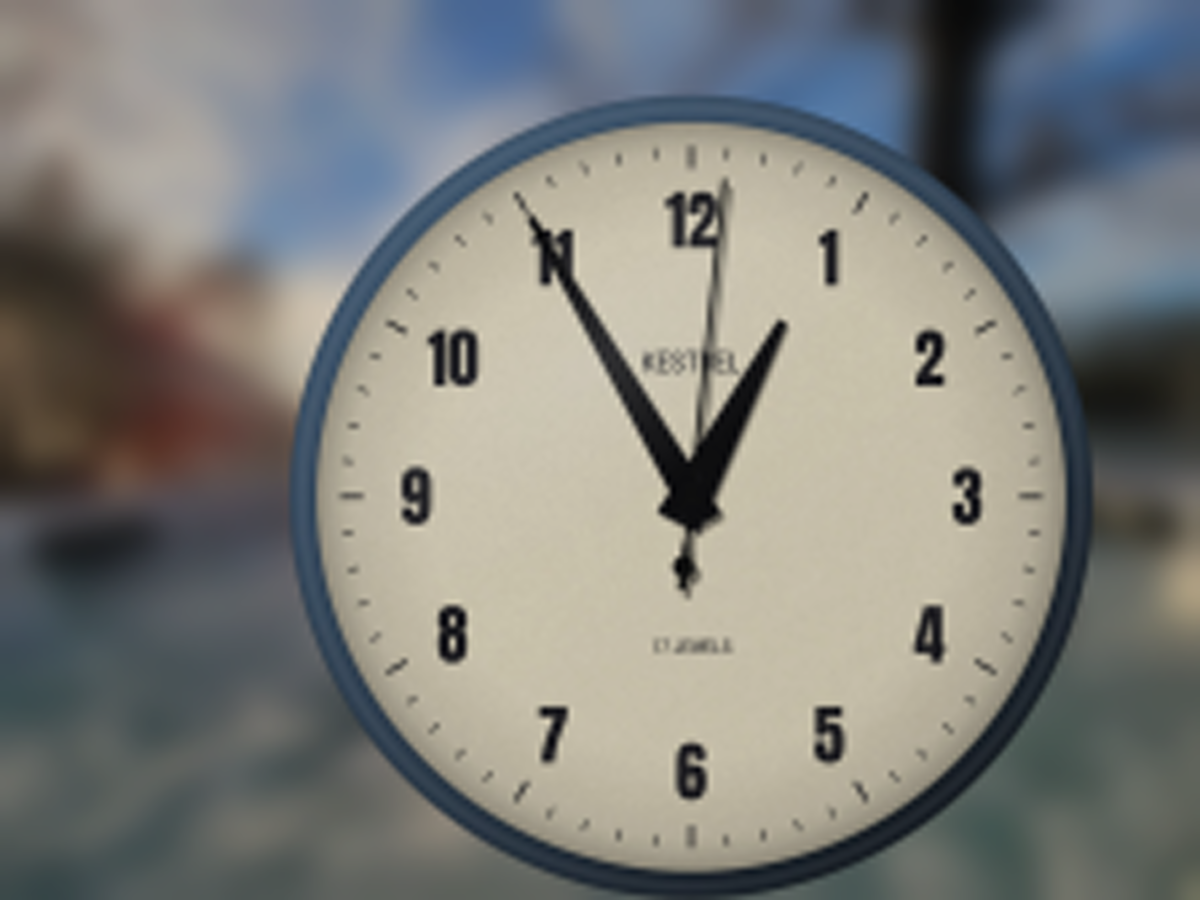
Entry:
12 h 55 min 01 s
